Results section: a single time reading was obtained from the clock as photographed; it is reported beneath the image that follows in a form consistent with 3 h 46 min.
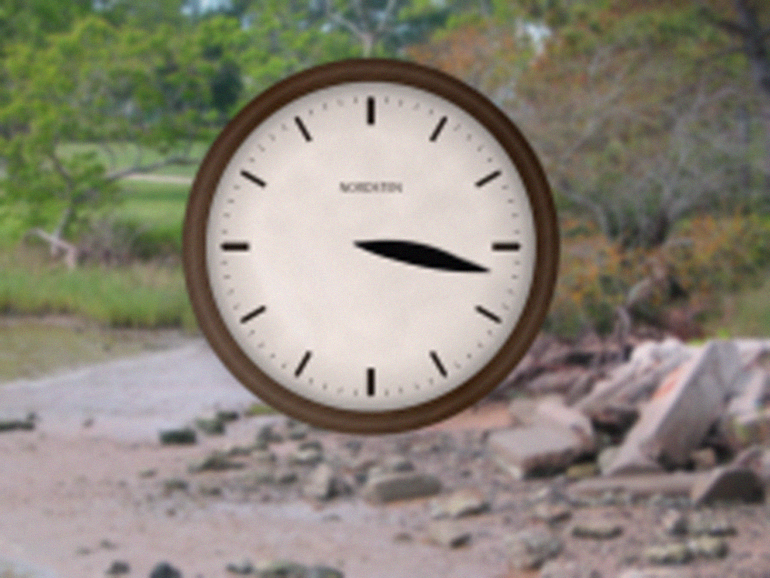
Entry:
3 h 17 min
